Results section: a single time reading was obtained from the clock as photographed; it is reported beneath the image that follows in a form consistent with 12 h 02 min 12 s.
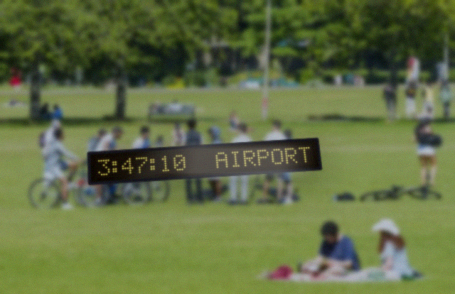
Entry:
3 h 47 min 10 s
